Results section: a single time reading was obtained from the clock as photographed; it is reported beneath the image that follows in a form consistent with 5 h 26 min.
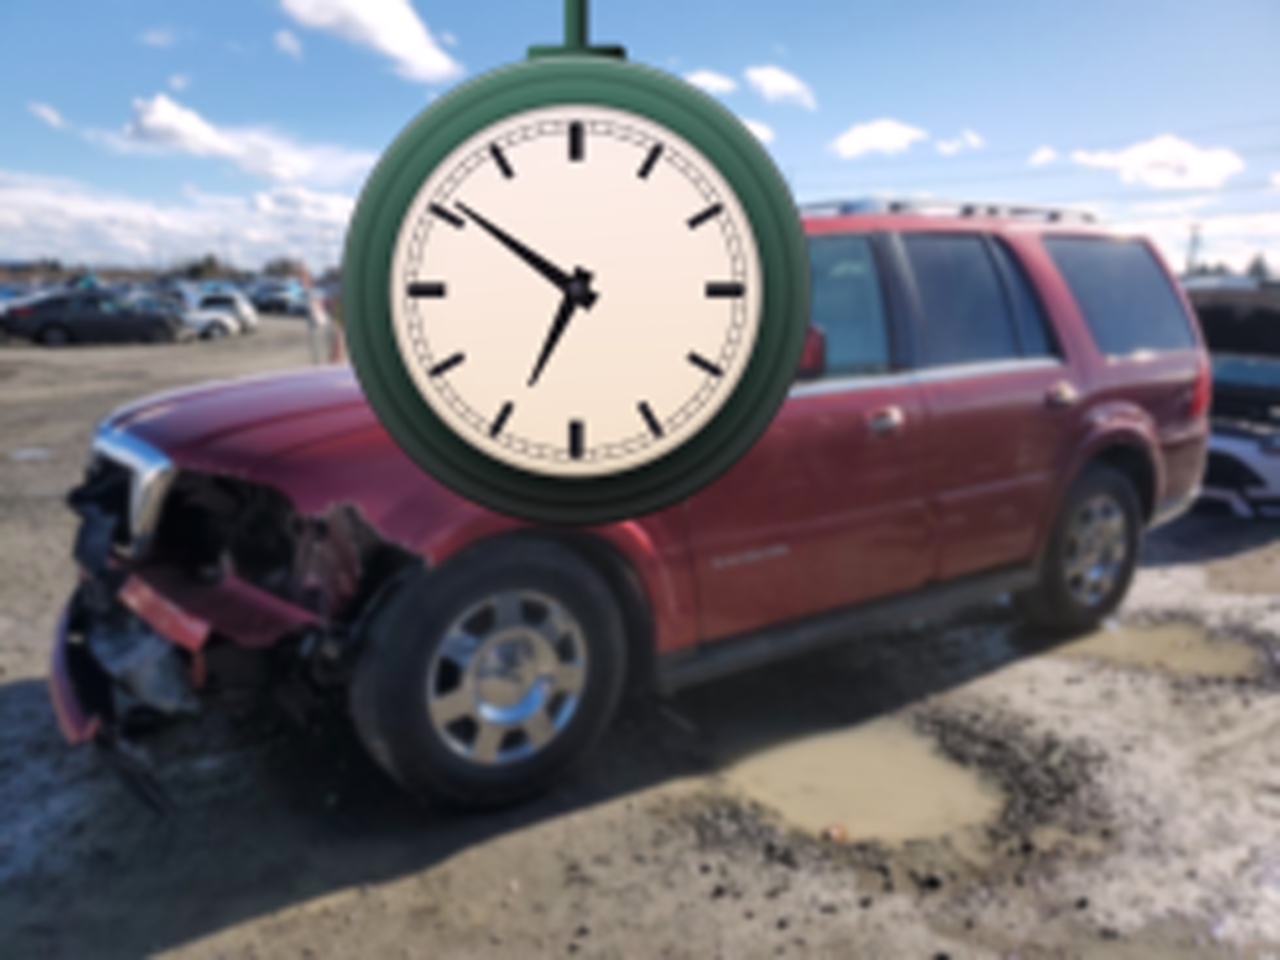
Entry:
6 h 51 min
